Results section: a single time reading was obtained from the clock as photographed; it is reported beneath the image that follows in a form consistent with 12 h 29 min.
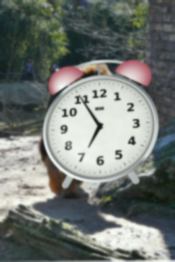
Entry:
6 h 55 min
